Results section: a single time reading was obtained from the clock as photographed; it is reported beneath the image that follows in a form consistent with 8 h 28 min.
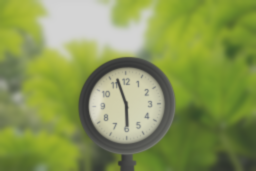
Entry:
5 h 57 min
